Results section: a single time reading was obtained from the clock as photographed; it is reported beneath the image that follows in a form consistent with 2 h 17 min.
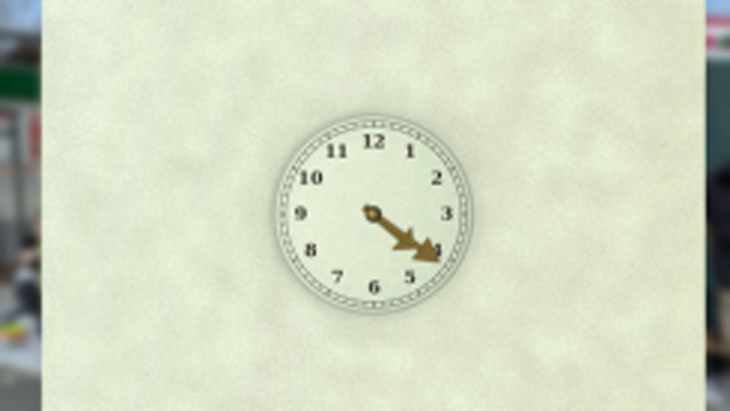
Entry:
4 h 21 min
